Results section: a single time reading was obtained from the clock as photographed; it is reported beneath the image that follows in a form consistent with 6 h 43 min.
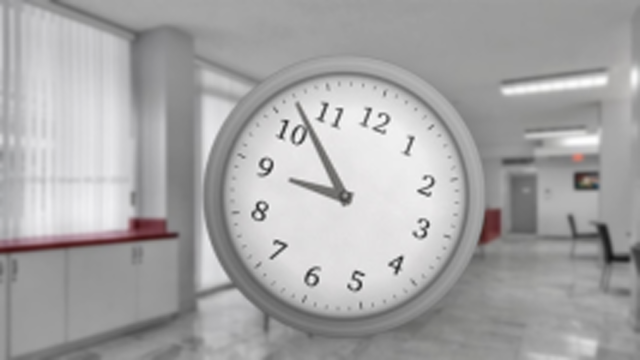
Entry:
8 h 52 min
